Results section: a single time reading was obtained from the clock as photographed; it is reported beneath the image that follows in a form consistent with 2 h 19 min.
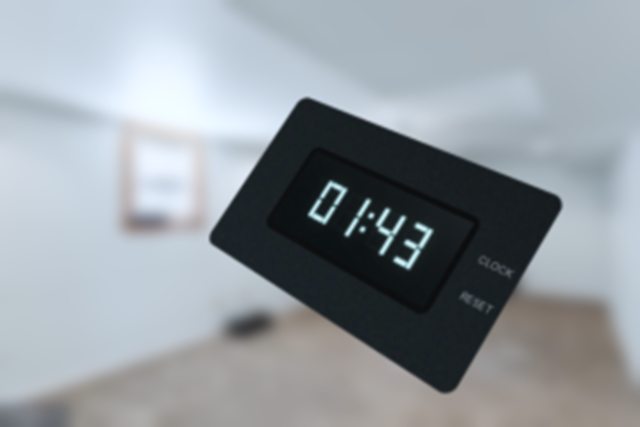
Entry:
1 h 43 min
